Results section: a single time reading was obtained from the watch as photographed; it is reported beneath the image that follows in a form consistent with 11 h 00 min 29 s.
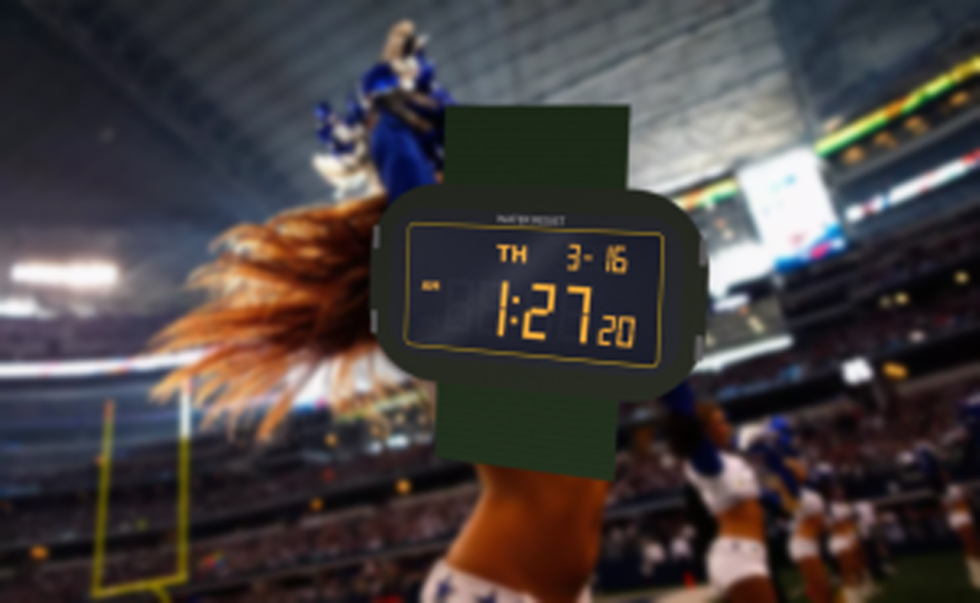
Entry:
1 h 27 min 20 s
